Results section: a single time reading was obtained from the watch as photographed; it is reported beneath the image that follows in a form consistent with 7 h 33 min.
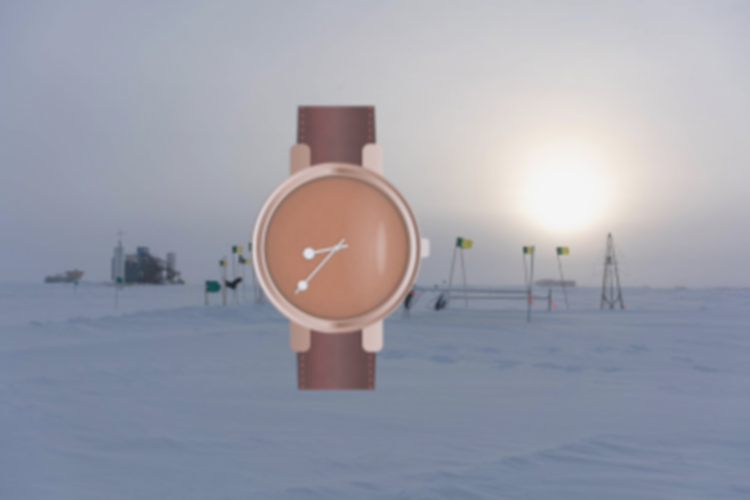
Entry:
8 h 37 min
